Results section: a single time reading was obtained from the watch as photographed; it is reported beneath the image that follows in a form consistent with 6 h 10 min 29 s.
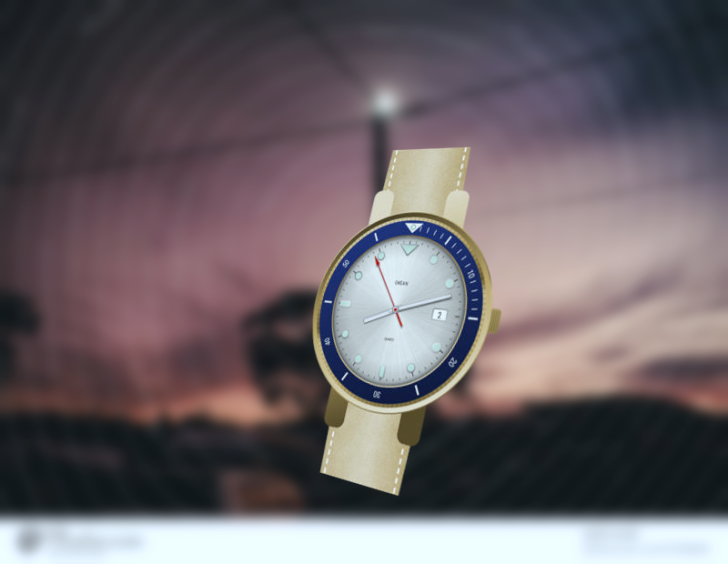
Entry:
8 h 11 min 54 s
